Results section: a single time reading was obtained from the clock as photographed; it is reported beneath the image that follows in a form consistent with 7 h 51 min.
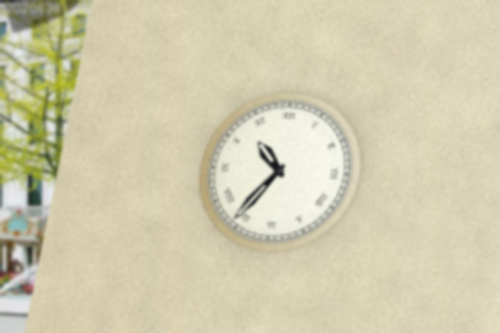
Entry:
10 h 36 min
